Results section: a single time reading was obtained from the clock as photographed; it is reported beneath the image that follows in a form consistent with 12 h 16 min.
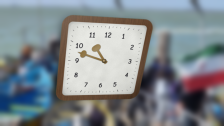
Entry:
10 h 48 min
